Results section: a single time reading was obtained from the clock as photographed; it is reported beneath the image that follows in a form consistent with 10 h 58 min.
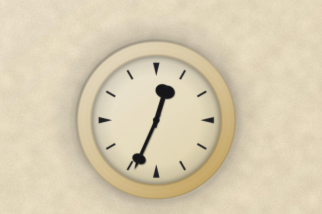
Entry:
12 h 34 min
